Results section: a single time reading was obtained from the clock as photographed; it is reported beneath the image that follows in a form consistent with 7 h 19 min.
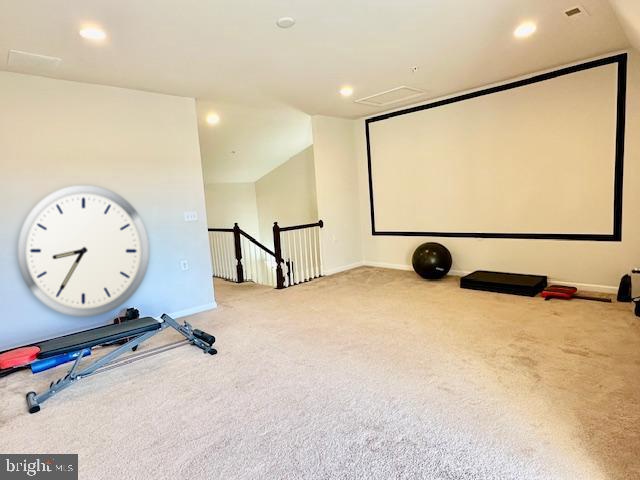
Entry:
8 h 35 min
